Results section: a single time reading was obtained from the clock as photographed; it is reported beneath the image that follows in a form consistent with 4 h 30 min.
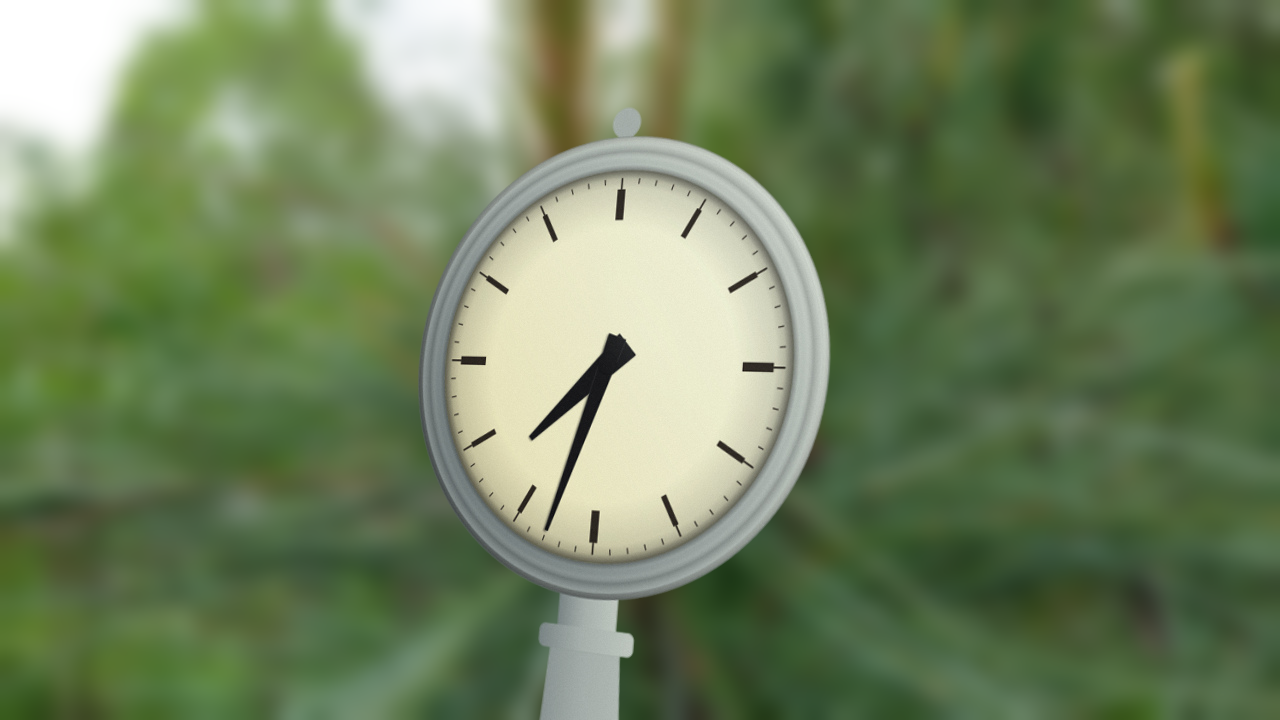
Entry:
7 h 33 min
